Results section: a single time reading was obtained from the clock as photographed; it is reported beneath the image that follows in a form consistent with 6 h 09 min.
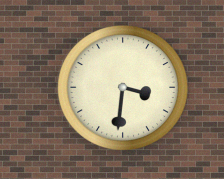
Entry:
3 h 31 min
